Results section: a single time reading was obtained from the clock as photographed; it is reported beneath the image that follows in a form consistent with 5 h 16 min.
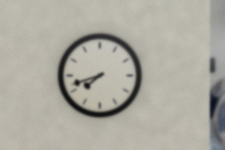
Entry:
7 h 42 min
